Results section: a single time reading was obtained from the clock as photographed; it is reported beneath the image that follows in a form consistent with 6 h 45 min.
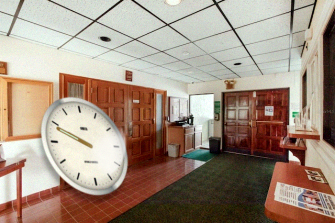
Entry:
9 h 49 min
